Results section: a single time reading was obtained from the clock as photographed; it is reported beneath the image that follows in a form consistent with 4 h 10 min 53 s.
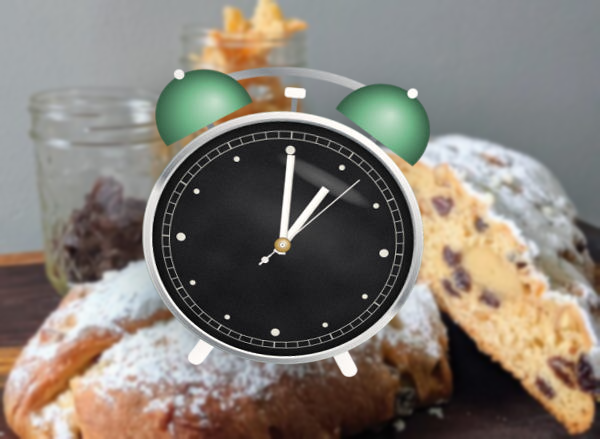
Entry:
1 h 00 min 07 s
